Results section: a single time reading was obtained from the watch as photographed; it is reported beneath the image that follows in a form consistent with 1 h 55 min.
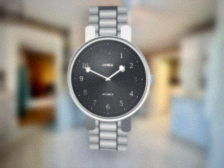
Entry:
1 h 49 min
